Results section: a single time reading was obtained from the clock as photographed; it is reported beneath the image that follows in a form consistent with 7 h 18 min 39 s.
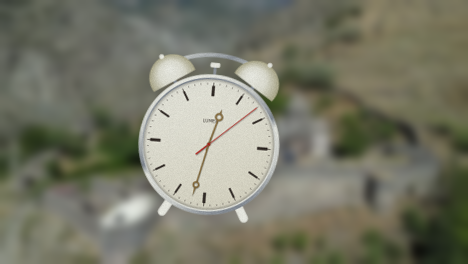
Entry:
12 h 32 min 08 s
